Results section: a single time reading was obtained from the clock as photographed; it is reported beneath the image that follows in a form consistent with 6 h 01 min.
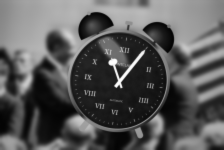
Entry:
11 h 05 min
